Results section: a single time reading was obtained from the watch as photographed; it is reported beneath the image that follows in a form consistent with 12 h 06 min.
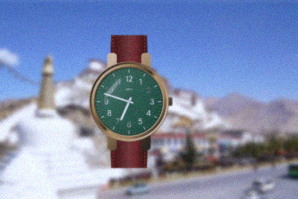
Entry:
6 h 48 min
